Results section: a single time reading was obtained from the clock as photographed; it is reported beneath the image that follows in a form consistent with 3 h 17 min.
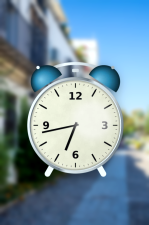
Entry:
6 h 43 min
